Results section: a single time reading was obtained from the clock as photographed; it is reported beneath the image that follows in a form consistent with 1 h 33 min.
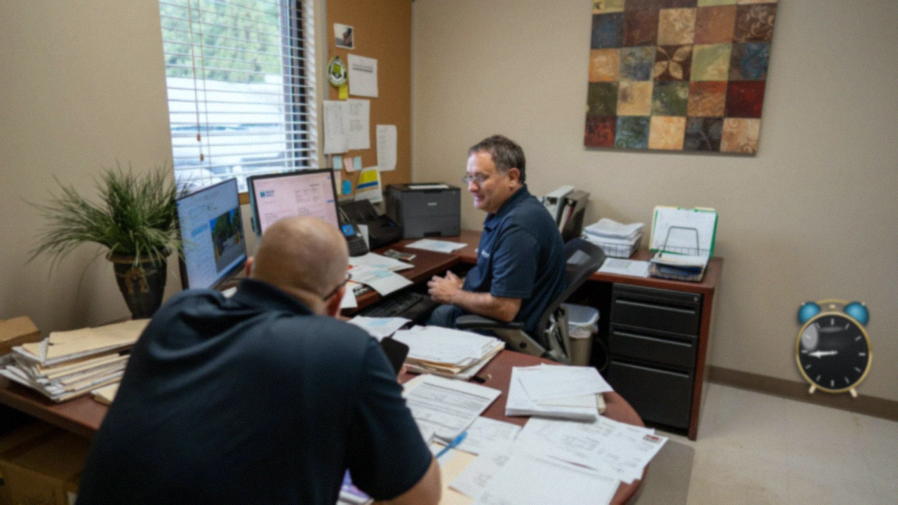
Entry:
8 h 44 min
